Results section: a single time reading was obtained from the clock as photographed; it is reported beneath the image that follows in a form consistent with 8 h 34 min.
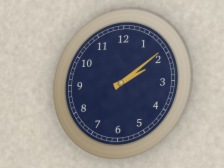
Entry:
2 h 09 min
